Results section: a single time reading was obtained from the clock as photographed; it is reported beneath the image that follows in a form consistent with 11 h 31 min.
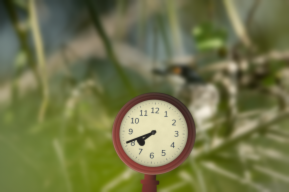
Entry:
7 h 41 min
